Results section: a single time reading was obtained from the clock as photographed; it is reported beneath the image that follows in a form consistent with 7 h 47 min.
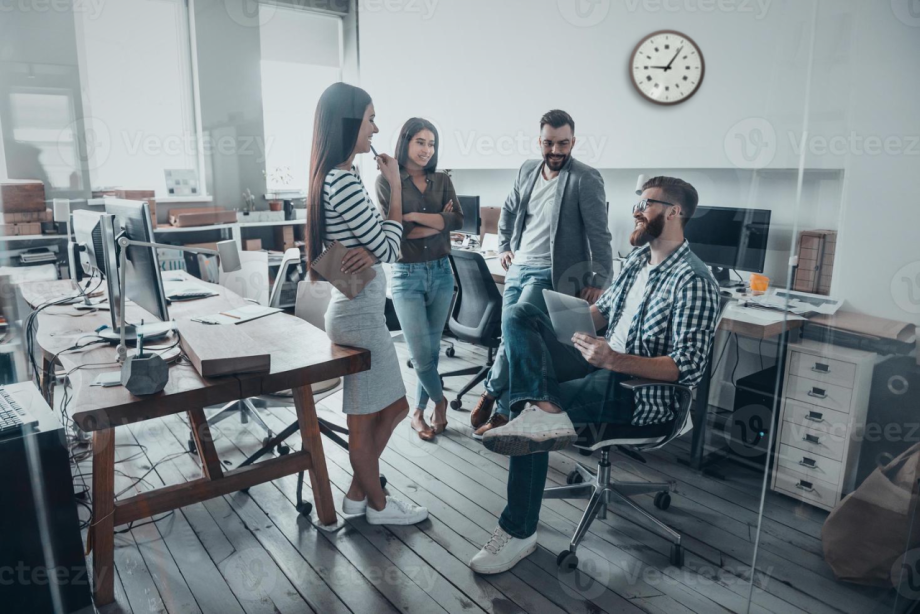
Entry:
9 h 06 min
